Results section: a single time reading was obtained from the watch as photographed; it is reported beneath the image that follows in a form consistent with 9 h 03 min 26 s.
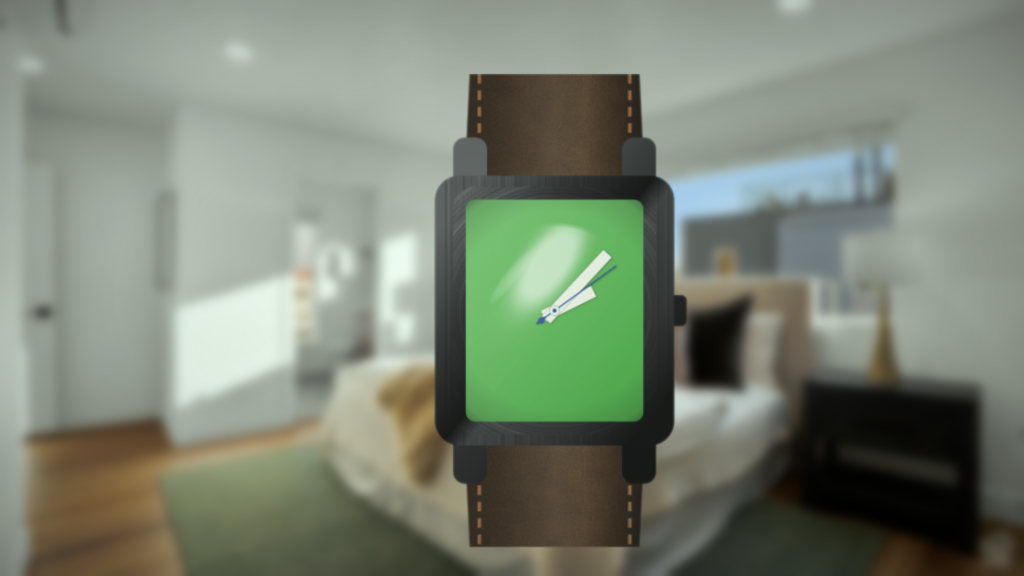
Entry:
2 h 07 min 09 s
